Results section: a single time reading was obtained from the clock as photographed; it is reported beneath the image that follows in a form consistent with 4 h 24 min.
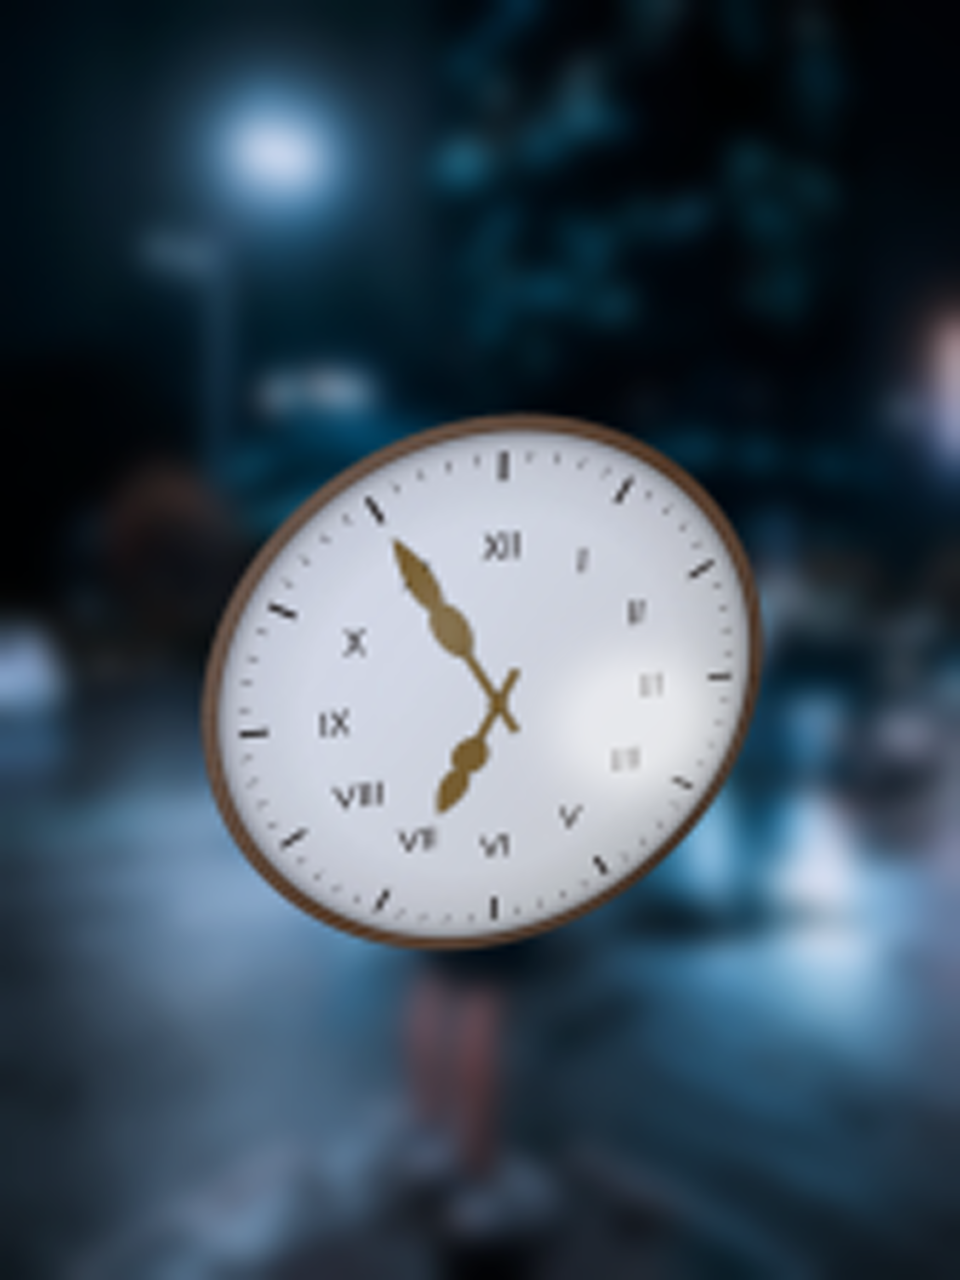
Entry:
6 h 55 min
